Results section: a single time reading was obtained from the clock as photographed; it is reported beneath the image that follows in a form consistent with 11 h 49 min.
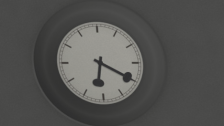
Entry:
6 h 20 min
